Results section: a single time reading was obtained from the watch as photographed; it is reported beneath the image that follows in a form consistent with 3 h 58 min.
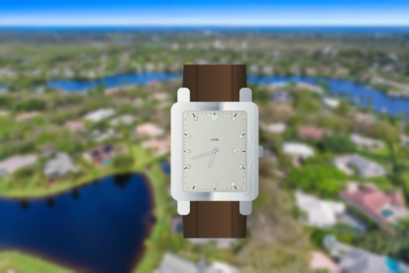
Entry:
6 h 42 min
